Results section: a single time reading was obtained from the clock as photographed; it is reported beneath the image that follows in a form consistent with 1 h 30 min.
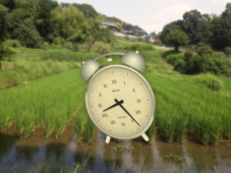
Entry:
8 h 24 min
